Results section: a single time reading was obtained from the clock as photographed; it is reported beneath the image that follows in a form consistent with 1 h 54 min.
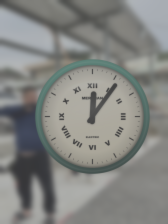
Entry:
12 h 06 min
